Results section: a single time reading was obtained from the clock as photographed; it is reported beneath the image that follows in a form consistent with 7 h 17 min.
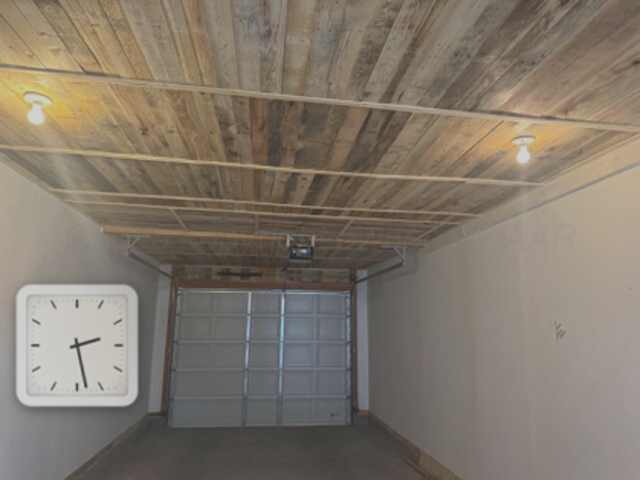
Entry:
2 h 28 min
